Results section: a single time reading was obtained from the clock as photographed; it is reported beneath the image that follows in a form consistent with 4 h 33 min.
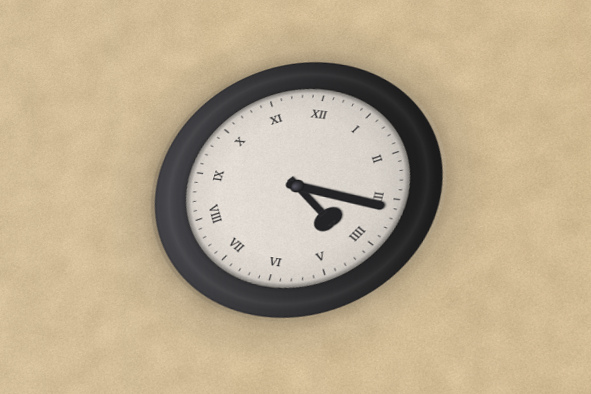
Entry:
4 h 16 min
